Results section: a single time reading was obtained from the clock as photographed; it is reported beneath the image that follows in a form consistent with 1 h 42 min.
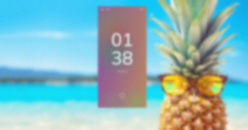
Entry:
1 h 38 min
